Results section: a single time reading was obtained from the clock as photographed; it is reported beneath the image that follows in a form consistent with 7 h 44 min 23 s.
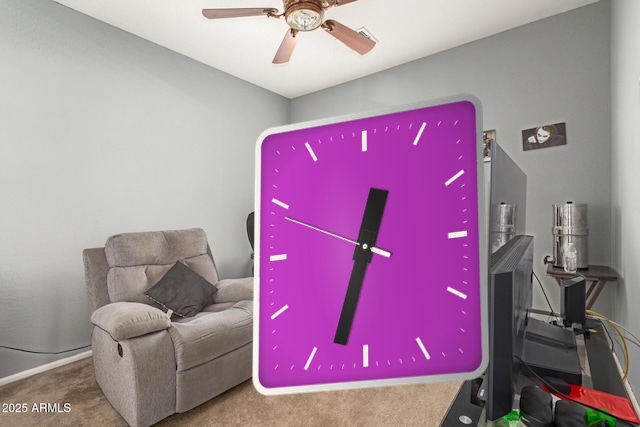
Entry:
12 h 32 min 49 s
